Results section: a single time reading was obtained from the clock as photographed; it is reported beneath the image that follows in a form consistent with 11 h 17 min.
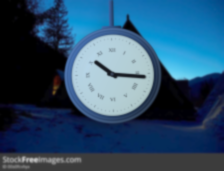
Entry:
10 h 16 min
